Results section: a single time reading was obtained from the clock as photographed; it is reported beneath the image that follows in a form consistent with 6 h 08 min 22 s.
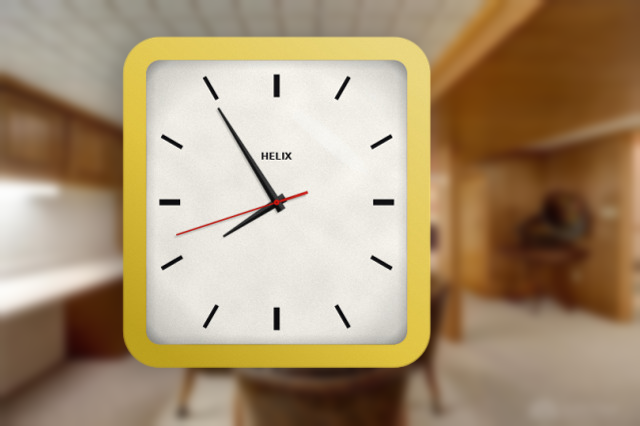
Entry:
7 h 54 min 42 s
